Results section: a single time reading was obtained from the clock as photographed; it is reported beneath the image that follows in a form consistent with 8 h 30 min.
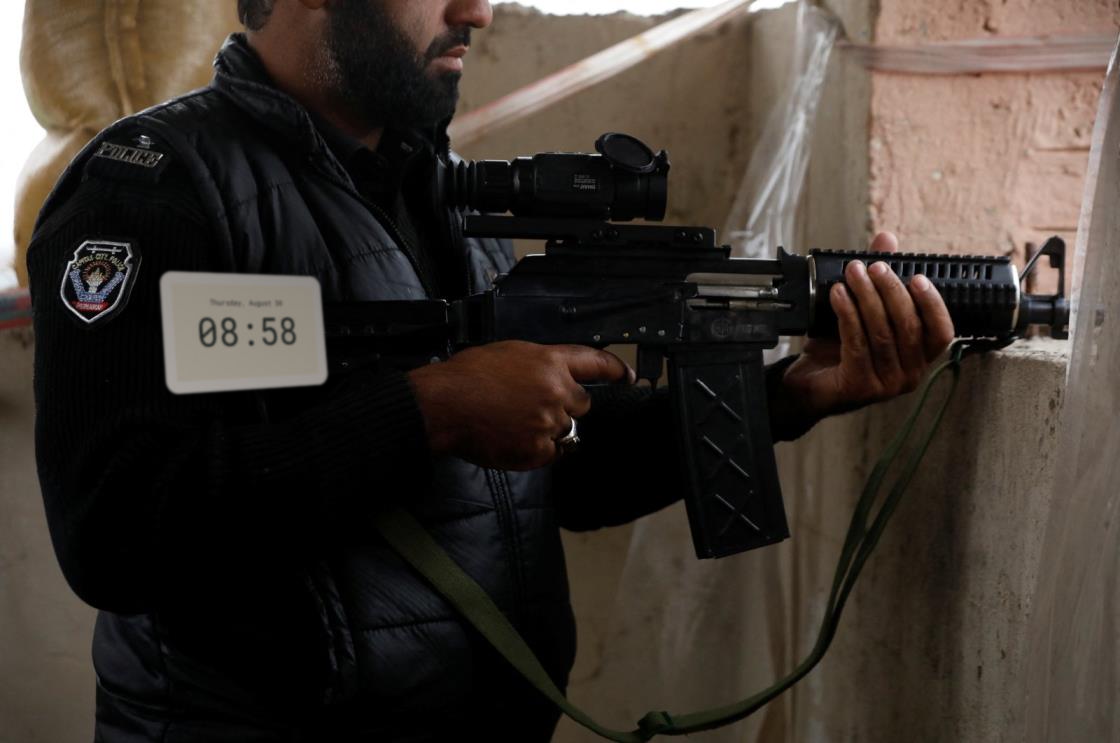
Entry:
8 h 58 min
